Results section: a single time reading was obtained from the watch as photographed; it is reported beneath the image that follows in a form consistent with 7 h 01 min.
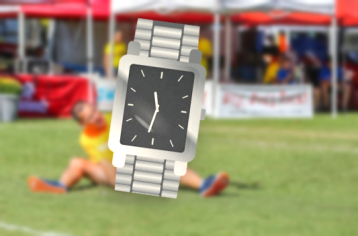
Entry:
11 h 32 min
